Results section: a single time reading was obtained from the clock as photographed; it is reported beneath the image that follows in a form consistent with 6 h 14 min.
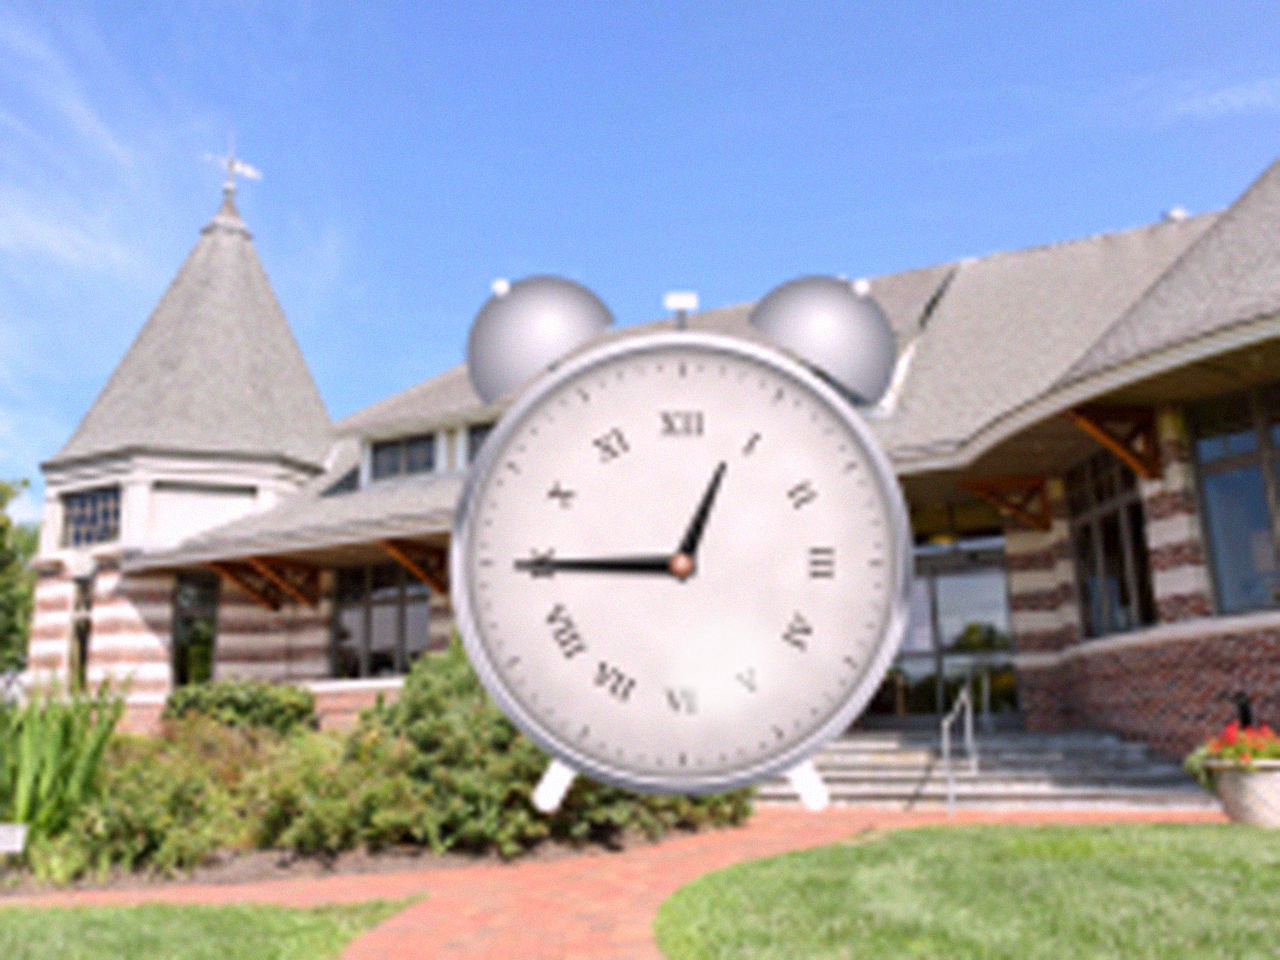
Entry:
12 h 45 min
